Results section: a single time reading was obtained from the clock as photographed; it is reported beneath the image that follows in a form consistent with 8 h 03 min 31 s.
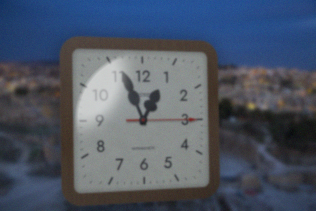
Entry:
12 h 56 min 15 s
